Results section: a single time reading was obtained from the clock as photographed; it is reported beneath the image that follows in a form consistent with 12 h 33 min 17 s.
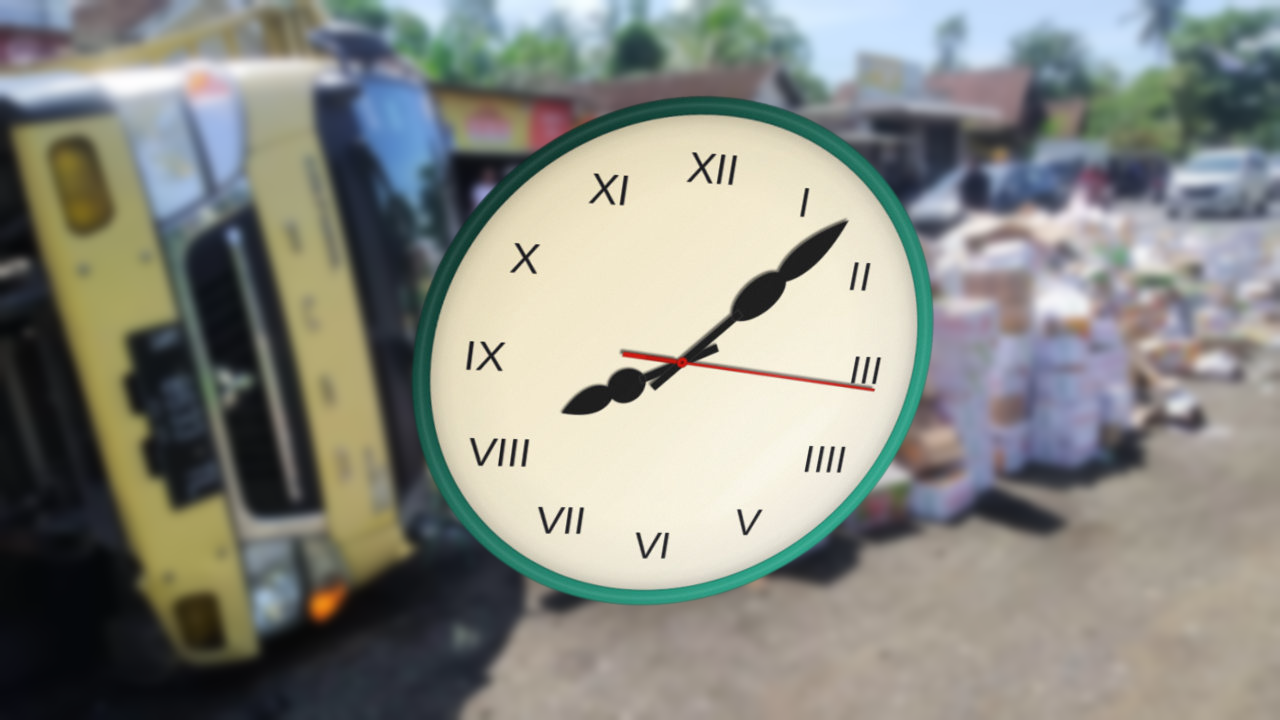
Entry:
8 h 07 min 16 s
